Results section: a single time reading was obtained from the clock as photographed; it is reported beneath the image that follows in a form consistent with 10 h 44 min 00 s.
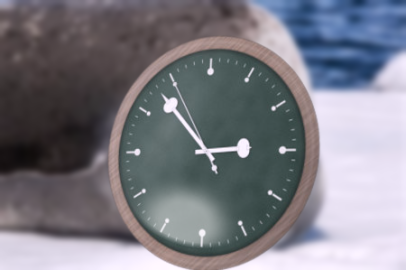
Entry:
2 h 52 min 55 s
